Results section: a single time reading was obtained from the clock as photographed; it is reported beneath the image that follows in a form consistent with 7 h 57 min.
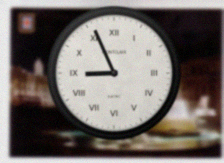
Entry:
8 h 56 min
